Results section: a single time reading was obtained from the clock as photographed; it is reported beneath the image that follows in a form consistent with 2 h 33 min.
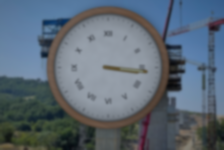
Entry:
3 h 16 min
